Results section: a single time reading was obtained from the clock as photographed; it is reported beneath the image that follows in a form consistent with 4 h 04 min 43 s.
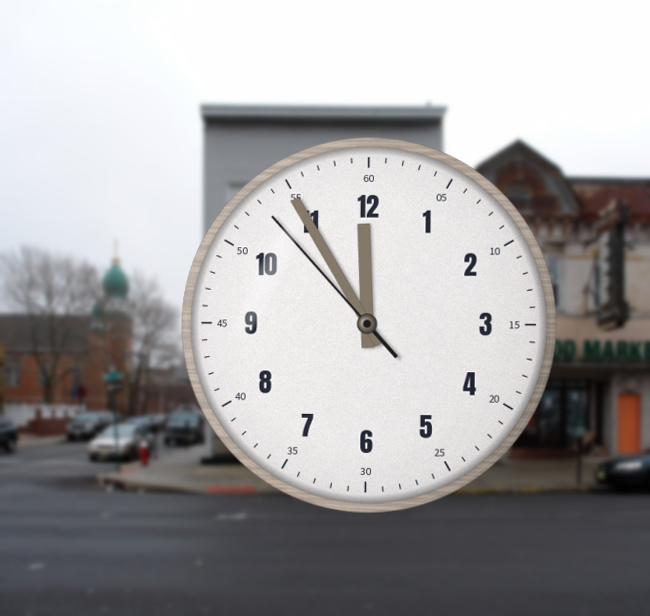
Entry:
11 h 54 min 53 s
